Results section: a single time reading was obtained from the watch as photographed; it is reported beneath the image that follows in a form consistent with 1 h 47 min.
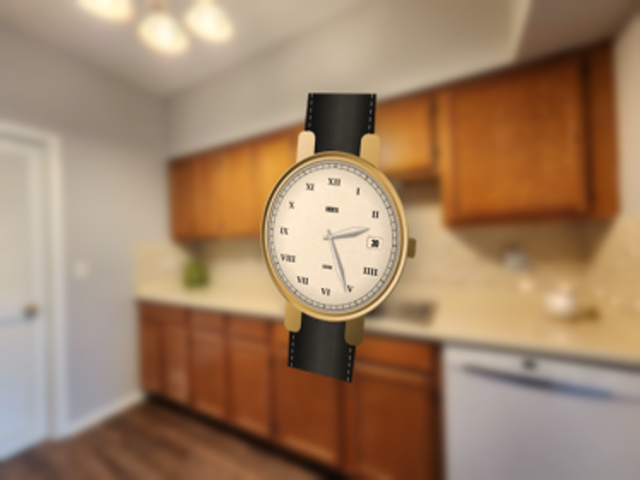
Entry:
2 h 26 min
